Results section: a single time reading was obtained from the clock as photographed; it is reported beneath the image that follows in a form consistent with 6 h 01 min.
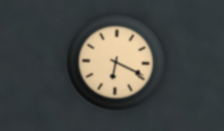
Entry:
6 h 19 min
